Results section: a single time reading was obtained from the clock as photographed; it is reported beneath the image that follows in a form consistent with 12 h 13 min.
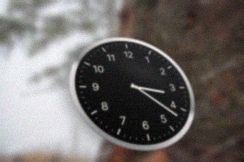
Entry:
3 h 22 min
